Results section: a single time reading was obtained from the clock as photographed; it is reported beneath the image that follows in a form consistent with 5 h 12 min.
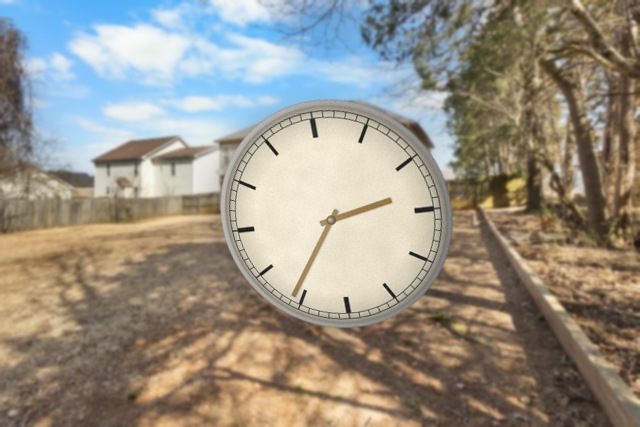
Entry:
2 h 36 min
